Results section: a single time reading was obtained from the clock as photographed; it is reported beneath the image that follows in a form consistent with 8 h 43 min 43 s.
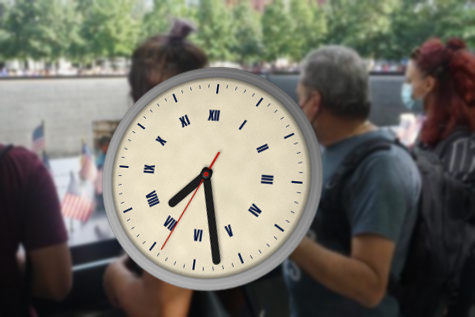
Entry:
7 h 27 min 34 s
